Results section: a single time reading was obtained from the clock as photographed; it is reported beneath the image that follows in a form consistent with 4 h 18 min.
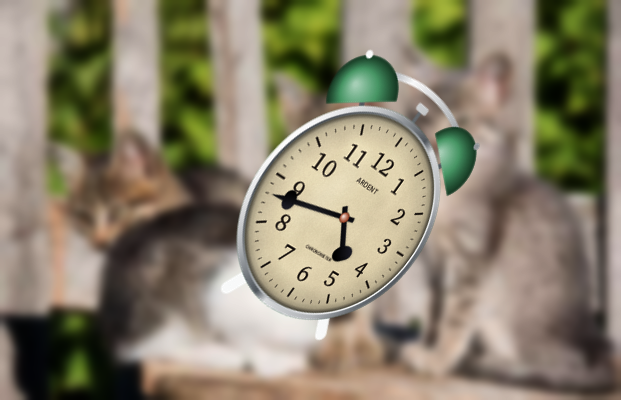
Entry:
4 h 43 min
